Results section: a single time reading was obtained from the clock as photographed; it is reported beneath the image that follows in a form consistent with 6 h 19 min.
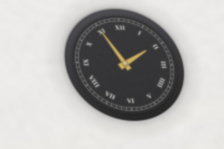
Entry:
1 h 55 min
